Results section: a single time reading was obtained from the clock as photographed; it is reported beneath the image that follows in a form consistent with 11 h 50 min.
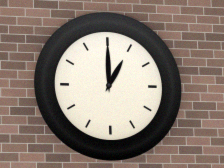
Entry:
1 h 00 min
